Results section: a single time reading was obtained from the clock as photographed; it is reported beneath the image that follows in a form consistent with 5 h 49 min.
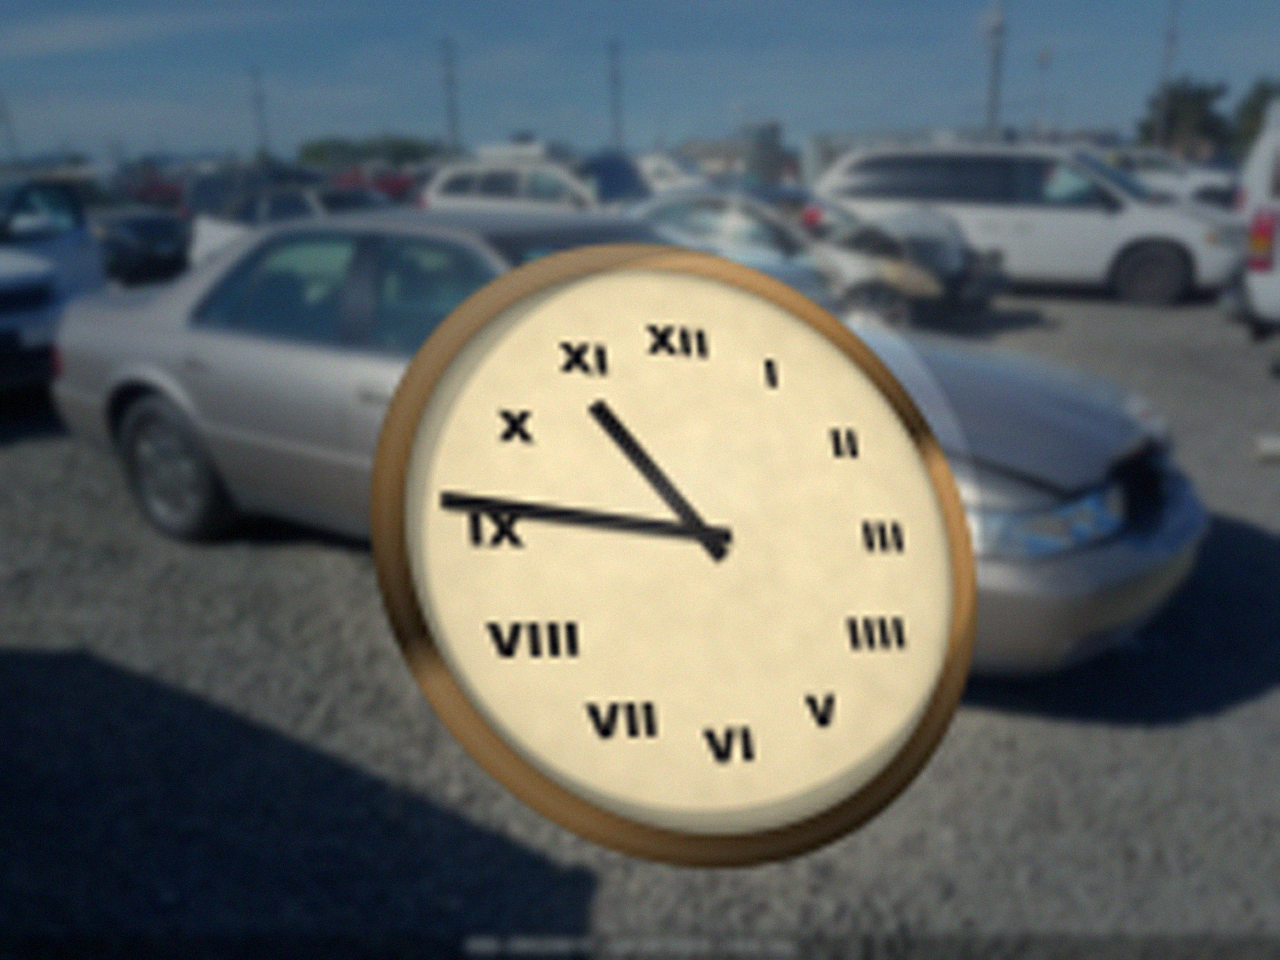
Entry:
10 h 46 min
